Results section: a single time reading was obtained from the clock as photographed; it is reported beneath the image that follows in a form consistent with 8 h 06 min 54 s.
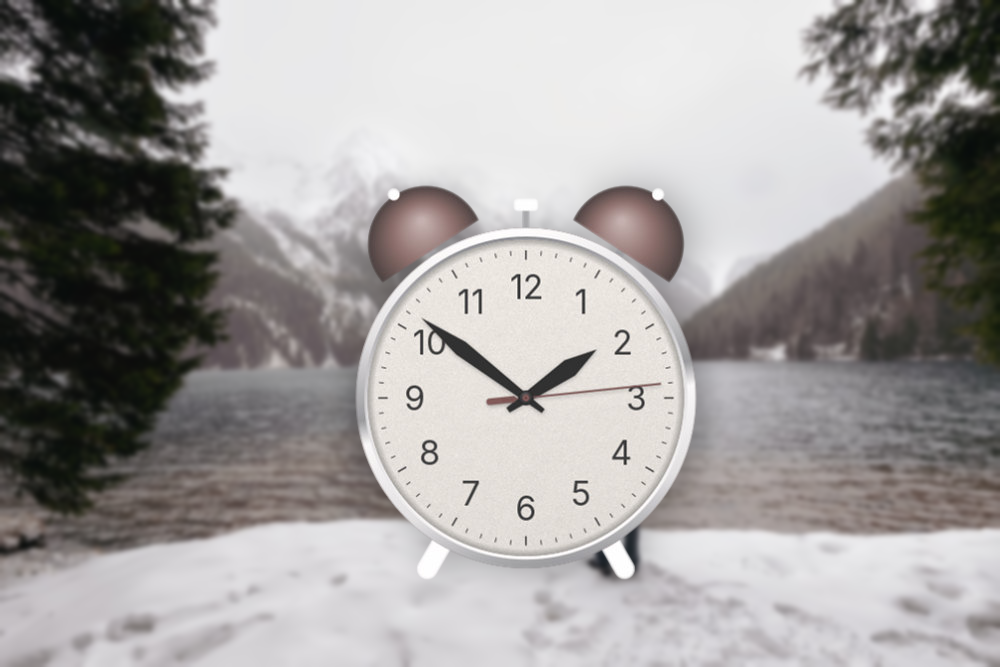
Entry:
1 h 51 min 14 s
